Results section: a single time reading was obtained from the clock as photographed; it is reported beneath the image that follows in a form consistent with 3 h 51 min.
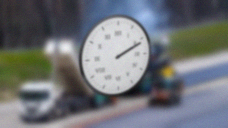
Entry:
2 h 11 min
